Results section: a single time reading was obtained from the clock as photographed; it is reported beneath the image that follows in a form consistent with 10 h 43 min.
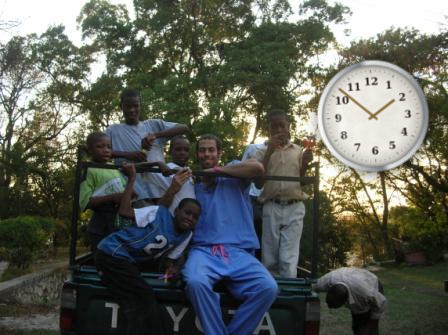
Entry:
1 h 52 min
